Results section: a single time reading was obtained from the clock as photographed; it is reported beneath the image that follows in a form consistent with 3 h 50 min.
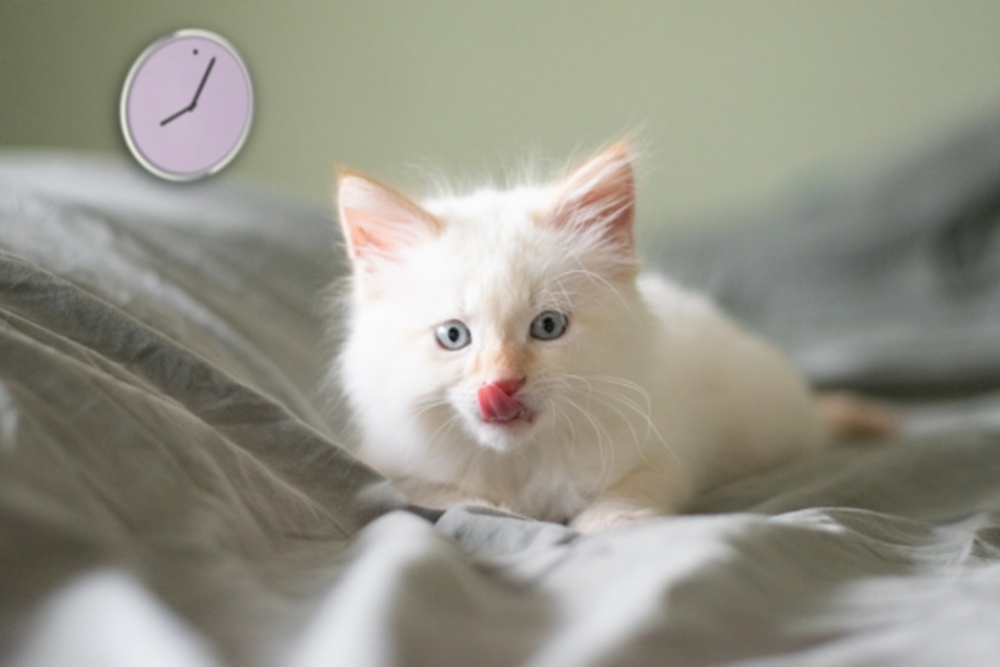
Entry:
8 h 04 min
